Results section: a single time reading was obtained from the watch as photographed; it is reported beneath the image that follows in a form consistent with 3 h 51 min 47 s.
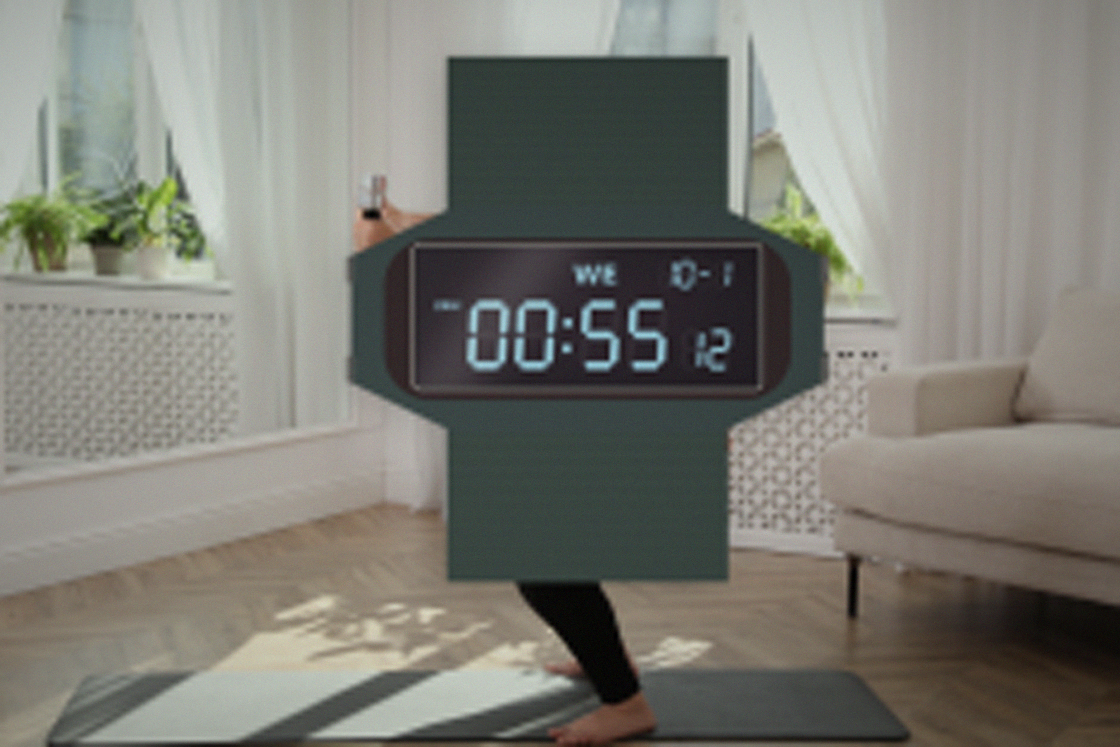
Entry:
0 h 55 min 12 s
